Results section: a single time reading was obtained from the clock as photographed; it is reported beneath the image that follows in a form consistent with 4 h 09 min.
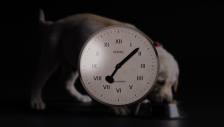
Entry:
7 h 08 min
